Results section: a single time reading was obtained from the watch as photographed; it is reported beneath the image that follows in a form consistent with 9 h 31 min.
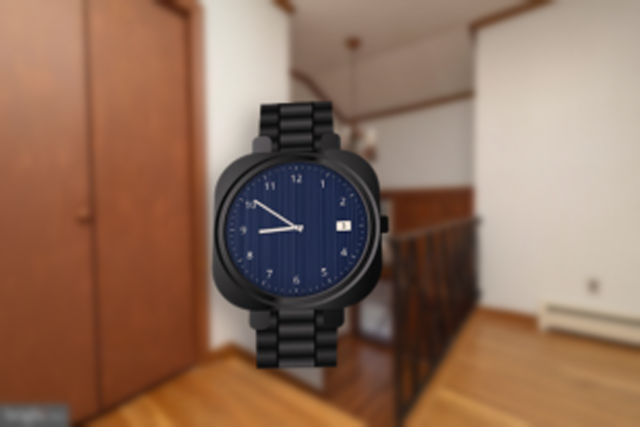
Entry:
8 h 51 min
